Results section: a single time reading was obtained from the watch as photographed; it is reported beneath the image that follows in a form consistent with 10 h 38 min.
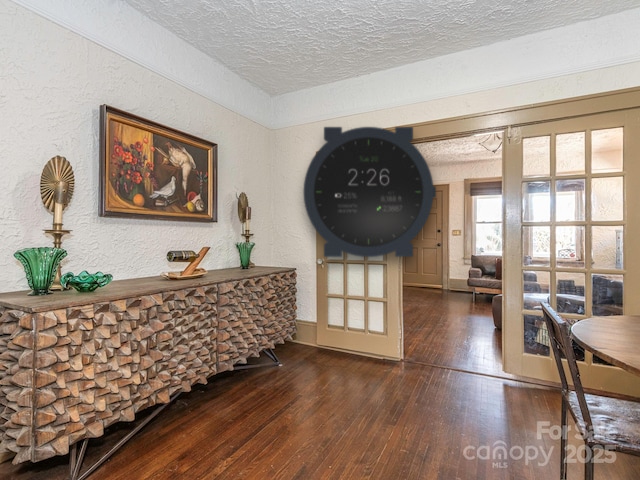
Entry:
2 h 26 min
